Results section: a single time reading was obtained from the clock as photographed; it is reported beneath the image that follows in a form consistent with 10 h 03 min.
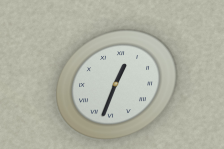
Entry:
12 h 32 min
